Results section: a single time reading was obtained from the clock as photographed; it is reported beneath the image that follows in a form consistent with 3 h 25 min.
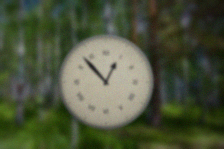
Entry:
12 h 53 min
